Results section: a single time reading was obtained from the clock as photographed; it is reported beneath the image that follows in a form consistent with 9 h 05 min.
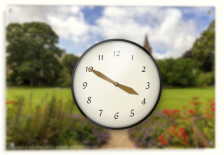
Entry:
3 h 50 min
